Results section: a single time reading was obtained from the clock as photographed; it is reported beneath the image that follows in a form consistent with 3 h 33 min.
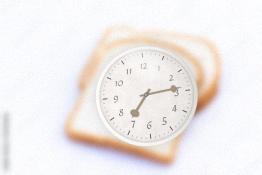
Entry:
7 h 14 min
